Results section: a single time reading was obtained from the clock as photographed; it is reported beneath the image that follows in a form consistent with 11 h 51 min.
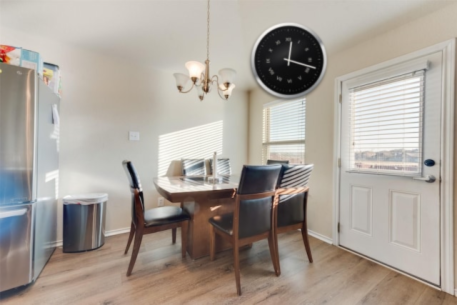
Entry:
12 h 18 min
